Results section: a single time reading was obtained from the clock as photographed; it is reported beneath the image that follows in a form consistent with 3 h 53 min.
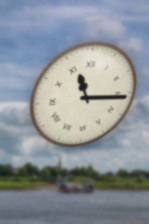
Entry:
11 h 16 min
